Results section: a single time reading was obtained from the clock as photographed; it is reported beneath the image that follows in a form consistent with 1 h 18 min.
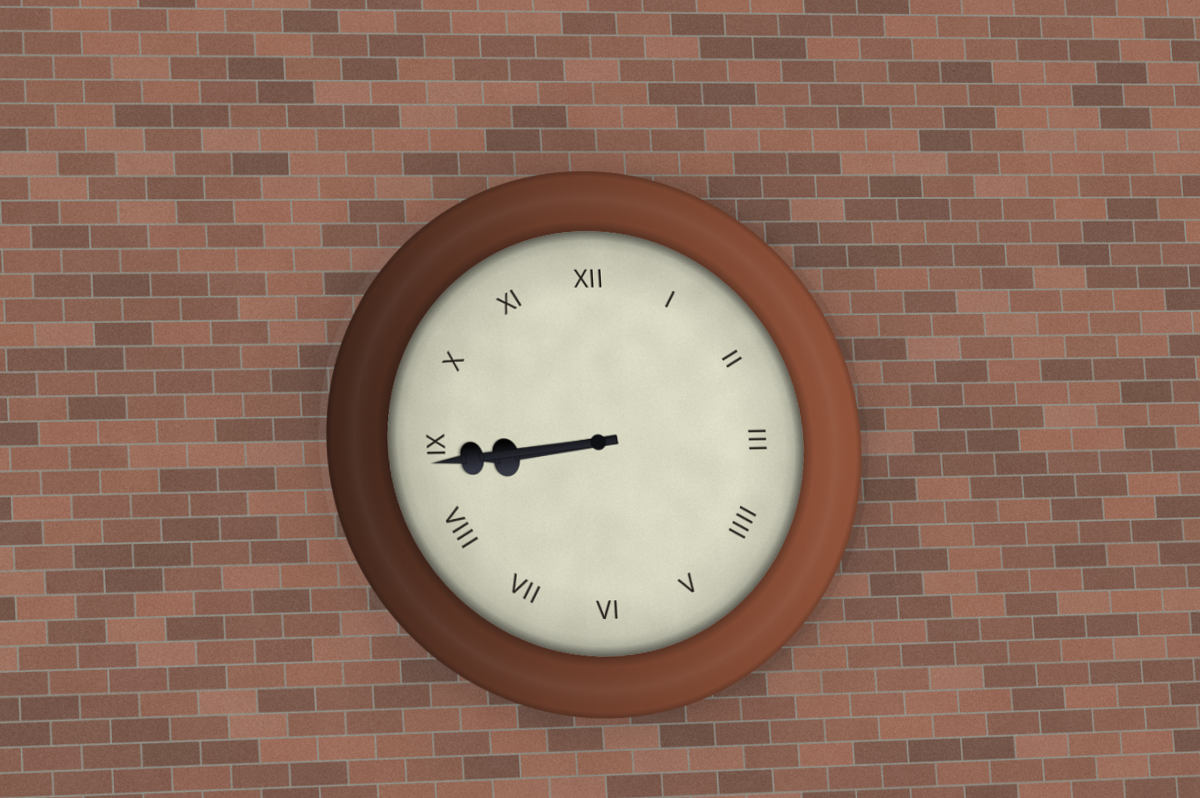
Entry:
8 h 44 min
